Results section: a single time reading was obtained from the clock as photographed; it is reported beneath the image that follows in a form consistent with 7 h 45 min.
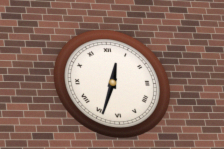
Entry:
12 h 34 min
